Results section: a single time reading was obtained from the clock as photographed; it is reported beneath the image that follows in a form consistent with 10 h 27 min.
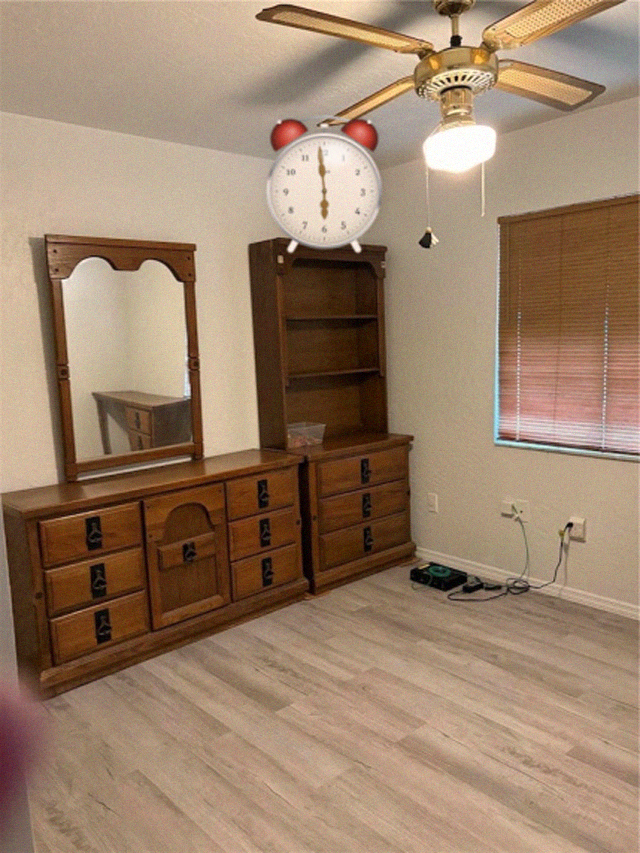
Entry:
5 h 59 min
